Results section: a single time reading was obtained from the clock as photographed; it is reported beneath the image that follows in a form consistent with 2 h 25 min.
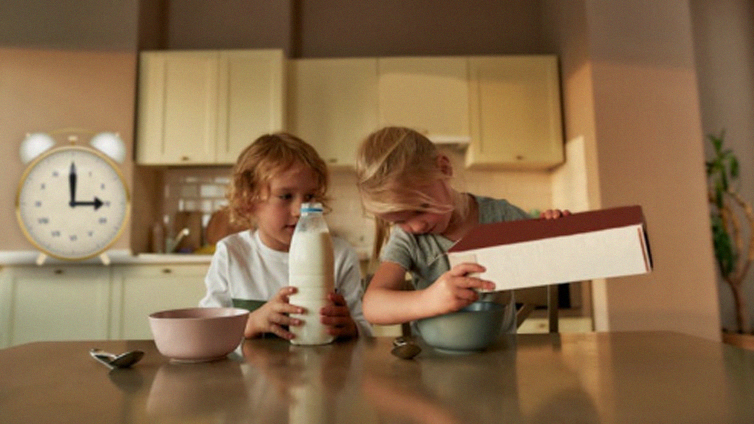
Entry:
3 h 00 min
